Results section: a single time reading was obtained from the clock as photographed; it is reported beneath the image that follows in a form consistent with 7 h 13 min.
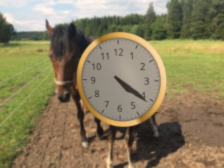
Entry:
4 h 21 min
